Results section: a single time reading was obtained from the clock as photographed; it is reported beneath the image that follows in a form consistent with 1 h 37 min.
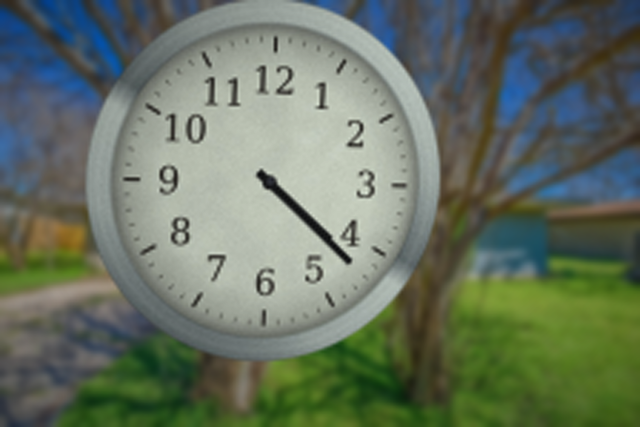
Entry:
4 h 22 min
